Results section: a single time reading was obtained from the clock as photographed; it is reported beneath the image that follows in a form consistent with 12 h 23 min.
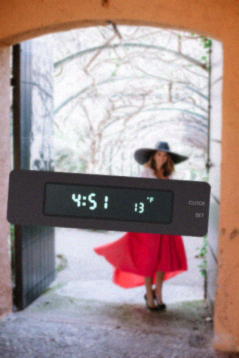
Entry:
4 h 51 min
